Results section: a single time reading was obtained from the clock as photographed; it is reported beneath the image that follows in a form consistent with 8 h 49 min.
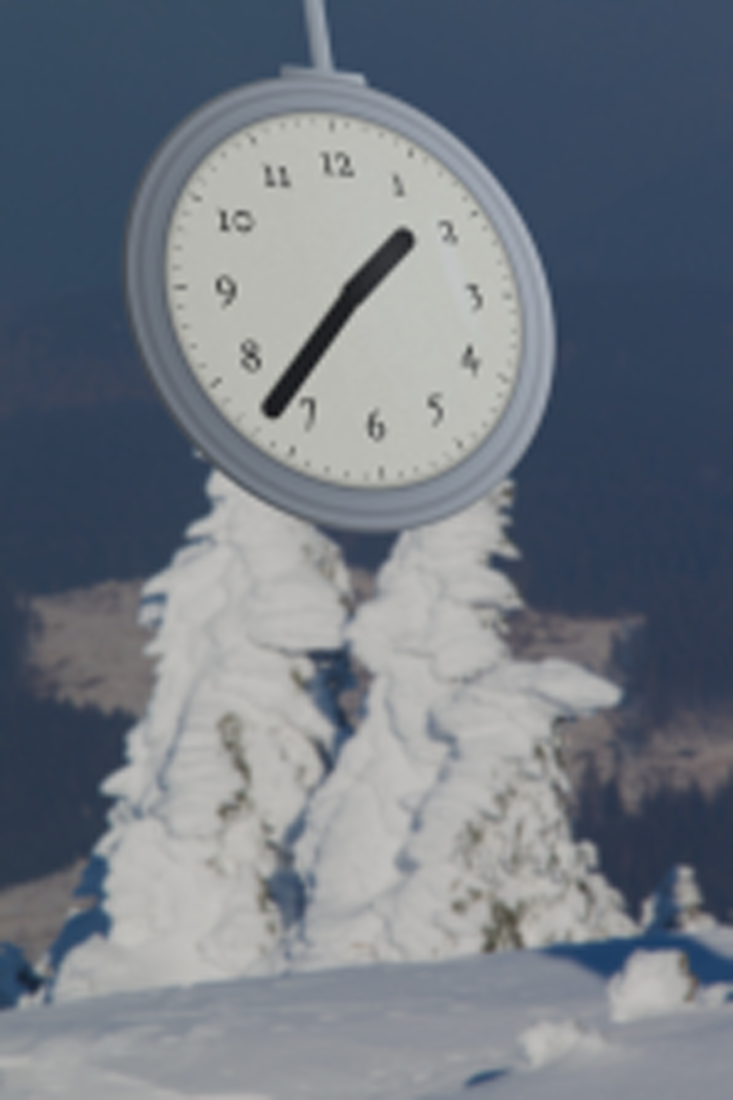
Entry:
1 h 37 min
